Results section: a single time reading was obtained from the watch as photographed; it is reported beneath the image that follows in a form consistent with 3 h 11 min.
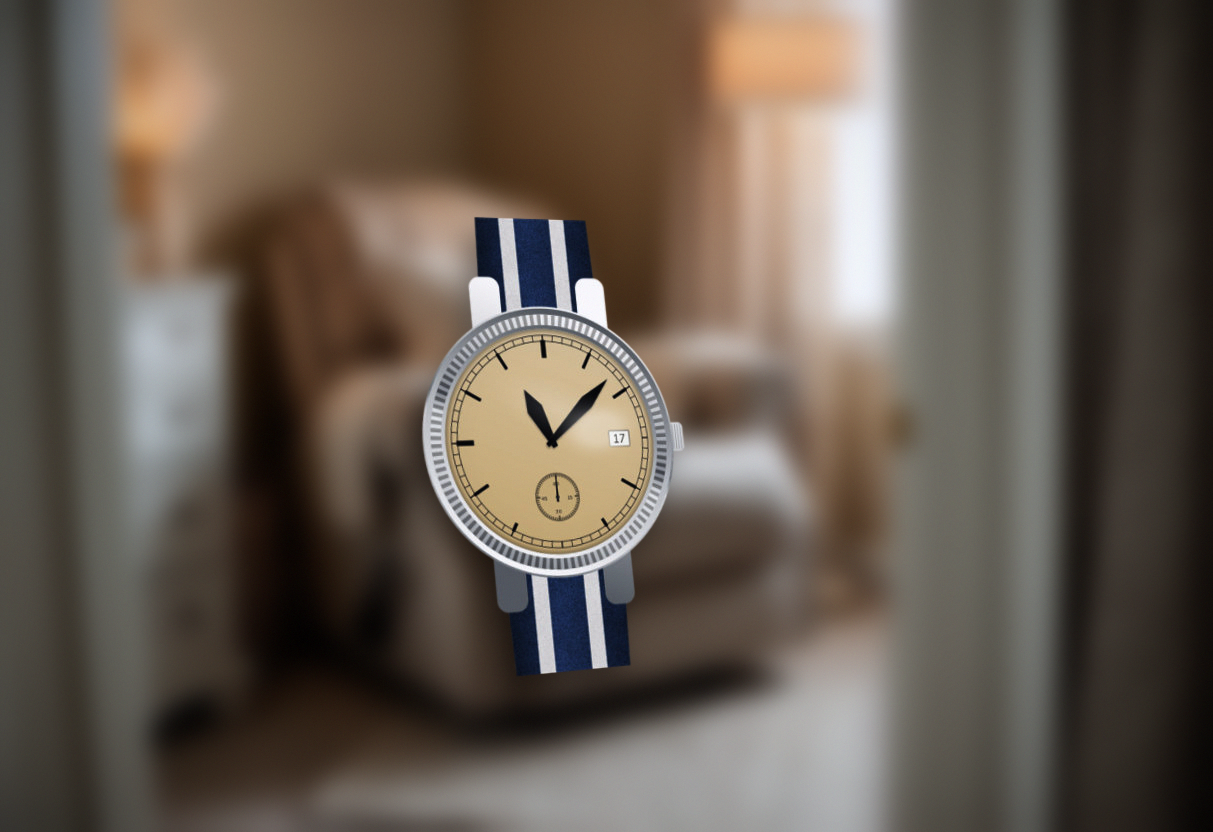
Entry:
11 h 08 min
